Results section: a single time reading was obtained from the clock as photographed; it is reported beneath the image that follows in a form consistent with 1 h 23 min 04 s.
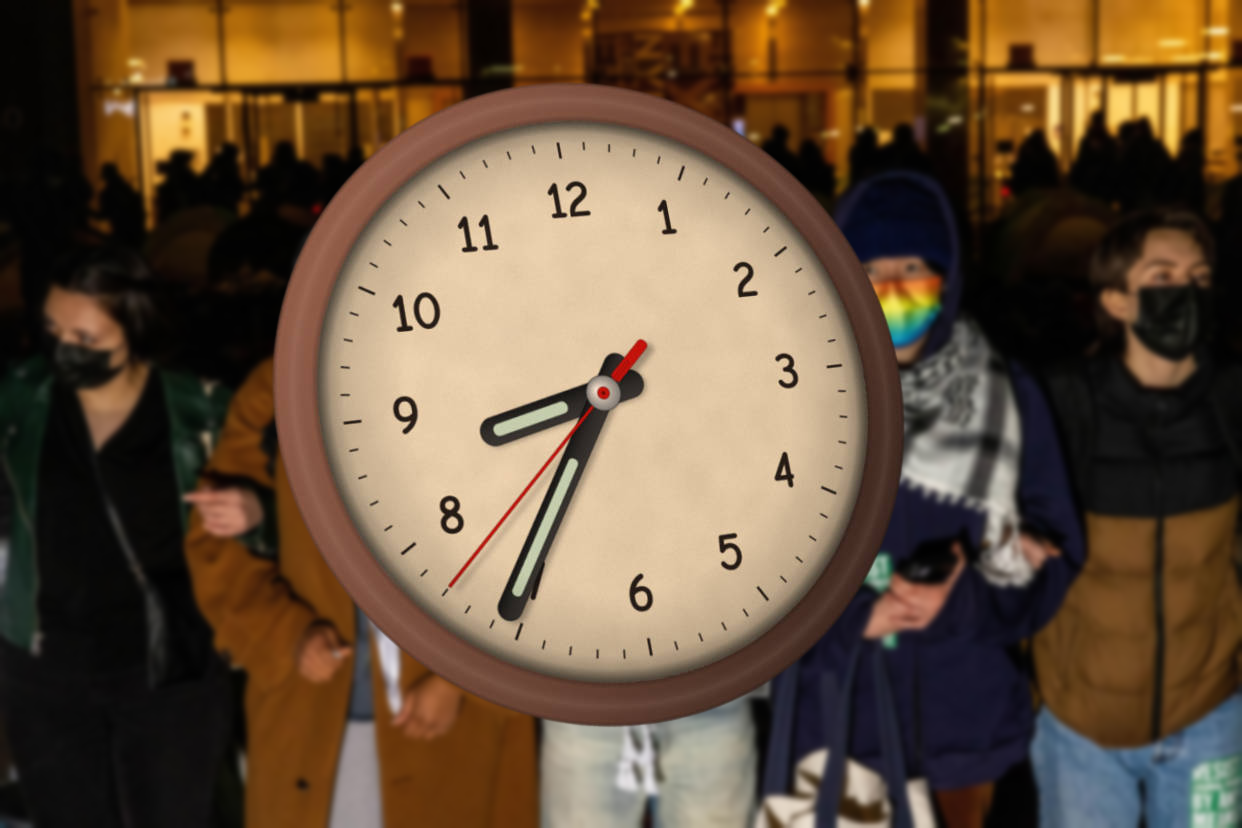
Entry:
8 h 35 min 38 s
